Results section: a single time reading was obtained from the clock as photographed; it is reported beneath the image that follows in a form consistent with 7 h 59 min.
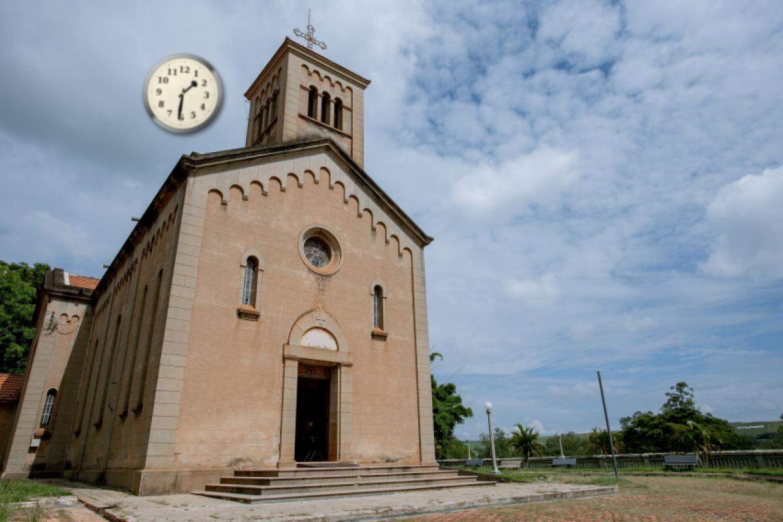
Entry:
1 h 31 min
